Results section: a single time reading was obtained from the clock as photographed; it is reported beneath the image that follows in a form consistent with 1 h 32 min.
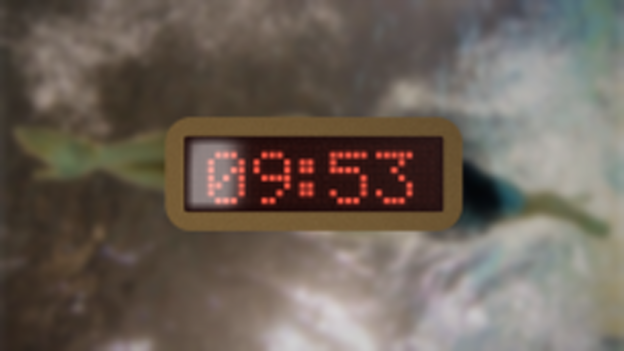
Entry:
9 h 53 min
